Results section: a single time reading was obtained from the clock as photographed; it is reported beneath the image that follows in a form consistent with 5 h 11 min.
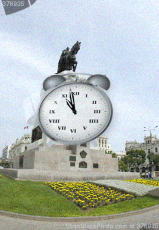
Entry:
10 h 58 min
